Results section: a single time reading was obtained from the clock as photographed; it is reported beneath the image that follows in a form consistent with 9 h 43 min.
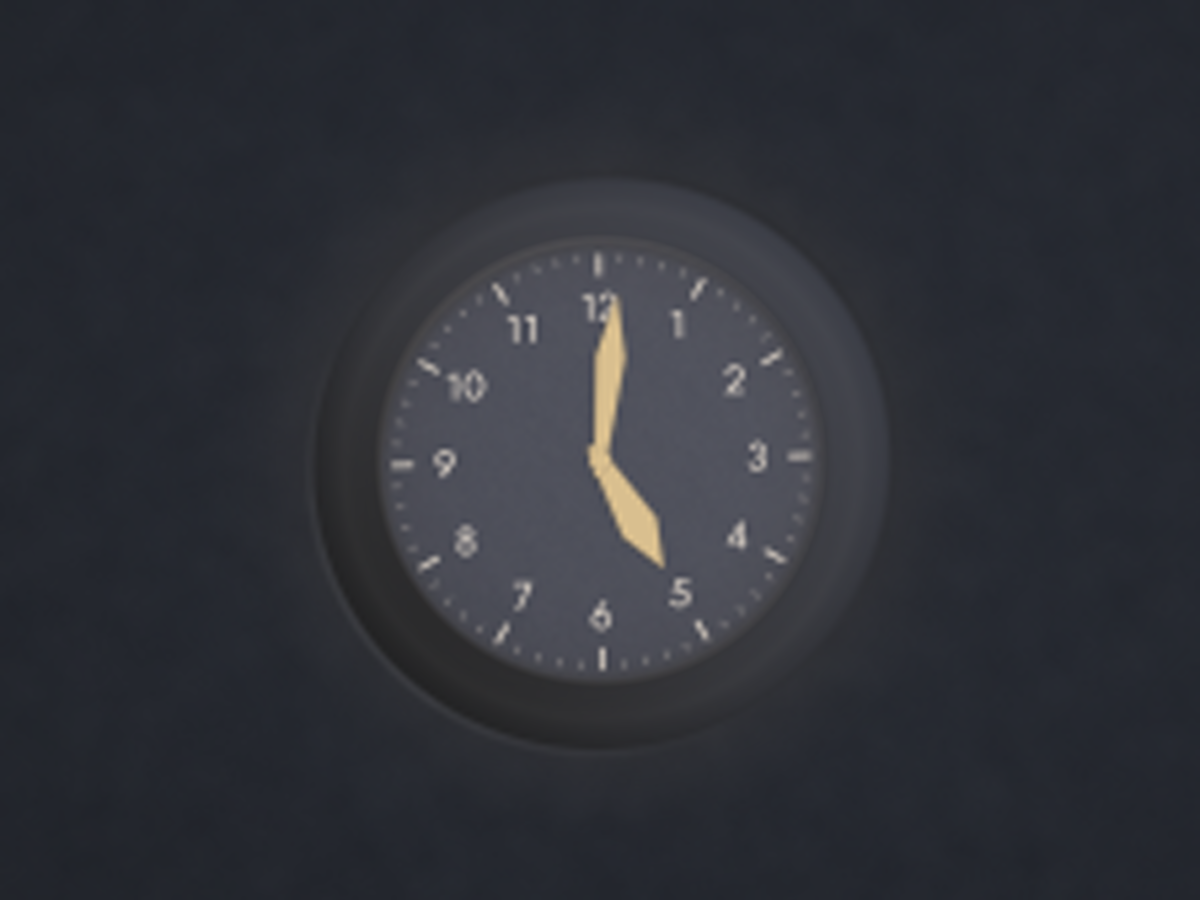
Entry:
5 h 01 min
